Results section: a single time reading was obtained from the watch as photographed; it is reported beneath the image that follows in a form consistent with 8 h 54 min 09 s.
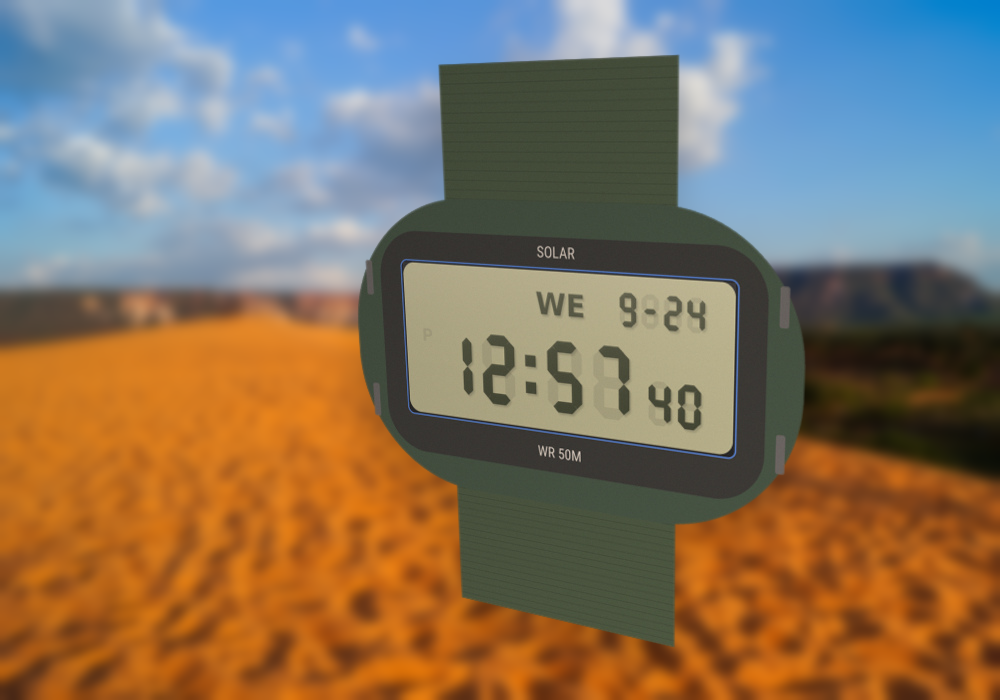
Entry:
12 h 57 min 40 s
